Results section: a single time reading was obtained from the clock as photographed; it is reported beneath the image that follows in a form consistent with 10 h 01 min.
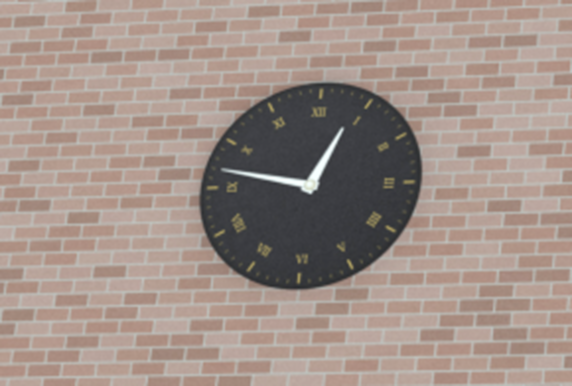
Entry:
12 h 47 min
